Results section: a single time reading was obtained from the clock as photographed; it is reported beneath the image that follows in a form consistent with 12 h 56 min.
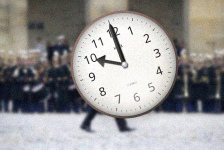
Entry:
10 h 00 min
